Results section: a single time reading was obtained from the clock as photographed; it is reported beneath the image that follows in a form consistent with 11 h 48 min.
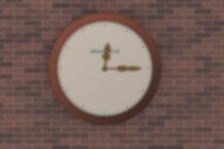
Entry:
12 h 15 min
